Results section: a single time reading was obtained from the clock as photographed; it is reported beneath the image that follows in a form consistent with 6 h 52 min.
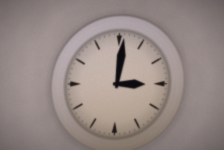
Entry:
3 h 01 min
